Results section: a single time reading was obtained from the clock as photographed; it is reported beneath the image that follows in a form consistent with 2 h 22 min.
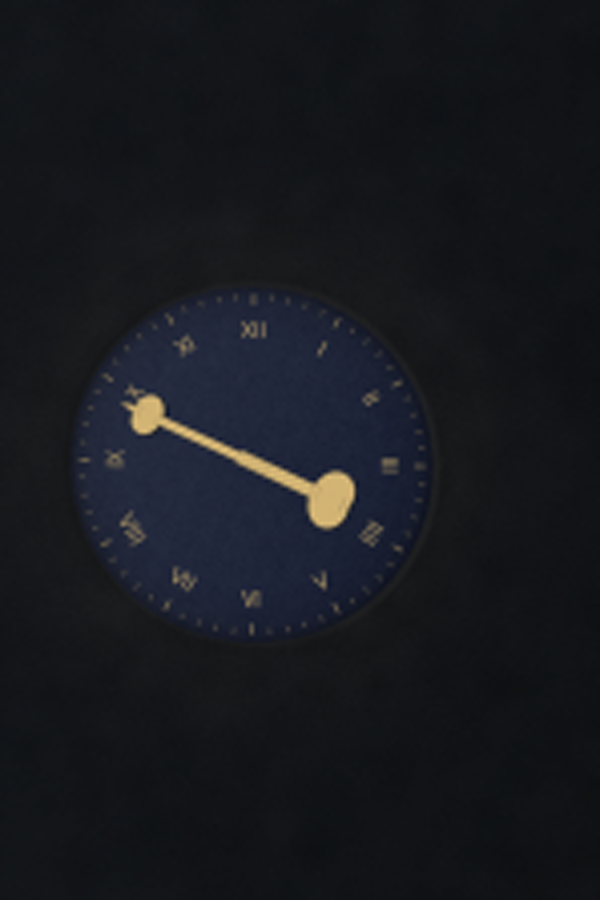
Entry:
3 h 49 min
